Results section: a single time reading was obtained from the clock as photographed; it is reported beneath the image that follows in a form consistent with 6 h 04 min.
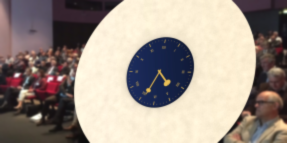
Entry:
4 h 34 min
